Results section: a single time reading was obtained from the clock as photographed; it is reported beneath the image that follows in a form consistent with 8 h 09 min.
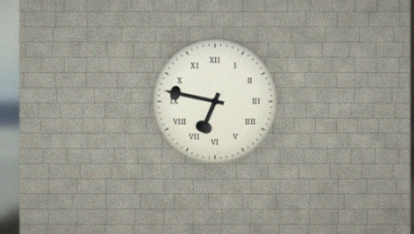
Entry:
6 h 47 min
